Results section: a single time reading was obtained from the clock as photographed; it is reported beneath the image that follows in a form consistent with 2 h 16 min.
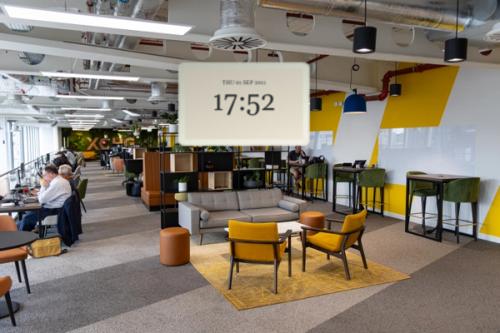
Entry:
17 h 52 min
